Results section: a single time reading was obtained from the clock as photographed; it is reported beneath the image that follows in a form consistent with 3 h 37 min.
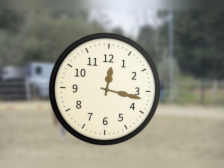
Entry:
12 h 17 min
